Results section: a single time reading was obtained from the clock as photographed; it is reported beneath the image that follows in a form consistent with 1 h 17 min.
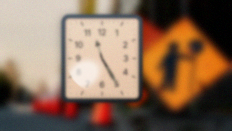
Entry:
11 h 25 min
